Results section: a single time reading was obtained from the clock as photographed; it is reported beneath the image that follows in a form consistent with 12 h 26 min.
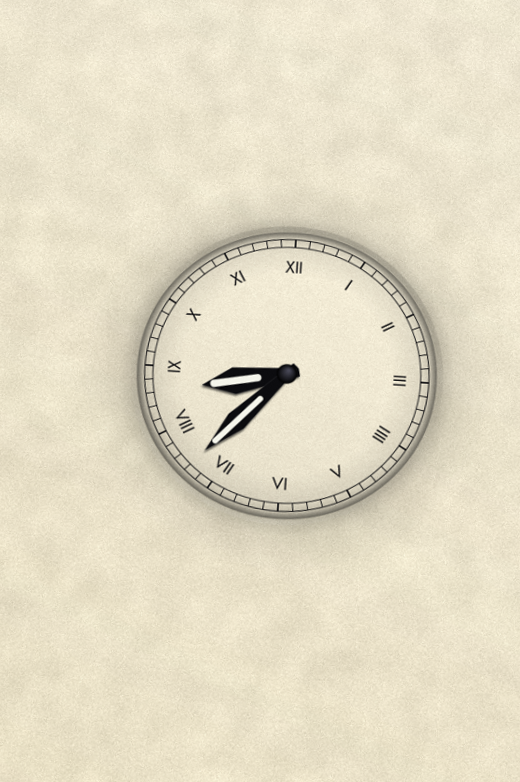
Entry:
8 h 37 min
